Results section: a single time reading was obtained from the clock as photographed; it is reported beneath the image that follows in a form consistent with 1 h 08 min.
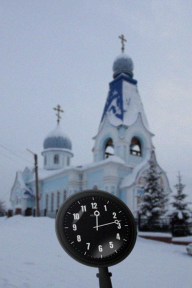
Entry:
12 h 13 min
